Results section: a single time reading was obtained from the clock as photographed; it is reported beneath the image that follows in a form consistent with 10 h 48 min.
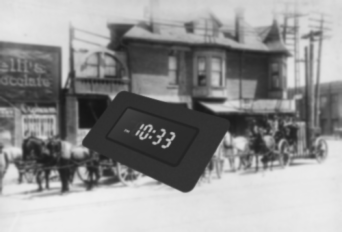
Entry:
10 h 33 min
